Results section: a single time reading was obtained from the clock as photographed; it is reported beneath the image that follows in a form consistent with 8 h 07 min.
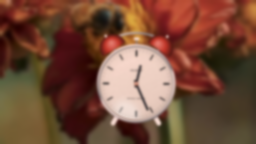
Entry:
12 h 26 min
